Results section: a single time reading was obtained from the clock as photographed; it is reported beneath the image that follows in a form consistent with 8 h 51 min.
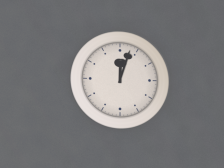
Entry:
12 h 03 min
